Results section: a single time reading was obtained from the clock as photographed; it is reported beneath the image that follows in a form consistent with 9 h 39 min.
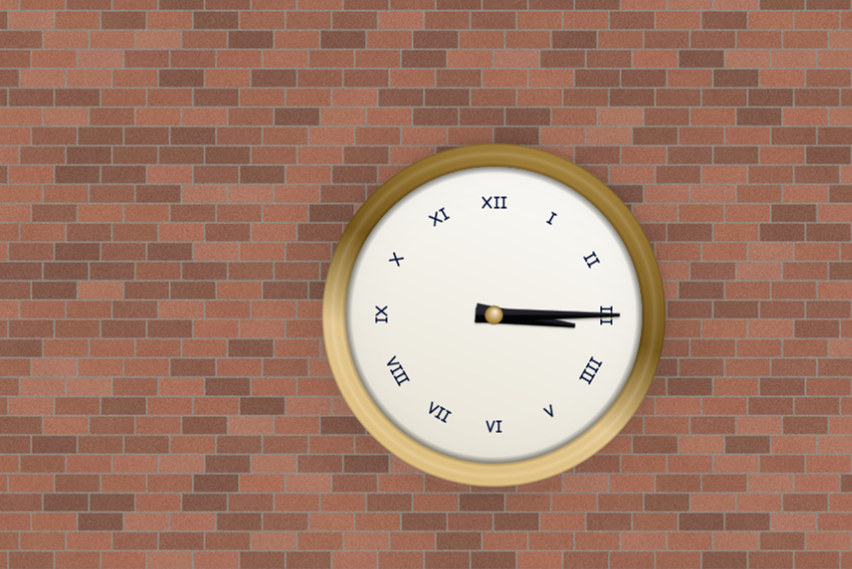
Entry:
3 h 15 min
